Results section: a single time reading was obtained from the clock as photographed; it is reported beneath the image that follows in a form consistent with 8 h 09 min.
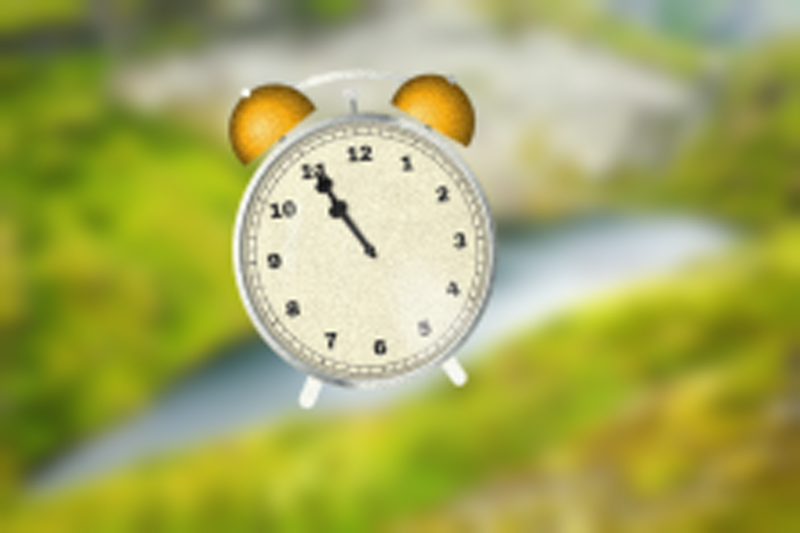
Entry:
10 h 55 min
